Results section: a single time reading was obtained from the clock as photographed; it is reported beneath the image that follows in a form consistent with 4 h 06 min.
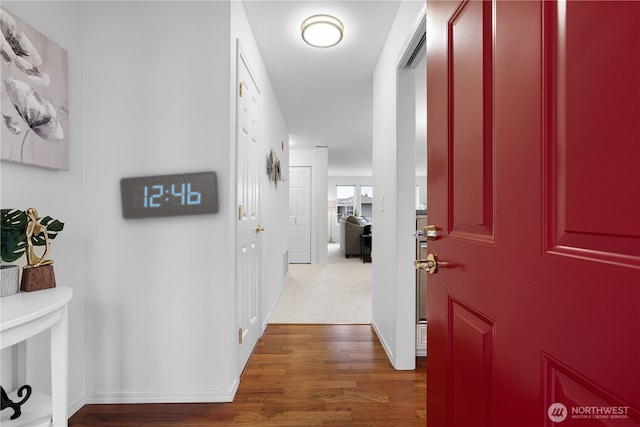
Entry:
12 h 46 min
